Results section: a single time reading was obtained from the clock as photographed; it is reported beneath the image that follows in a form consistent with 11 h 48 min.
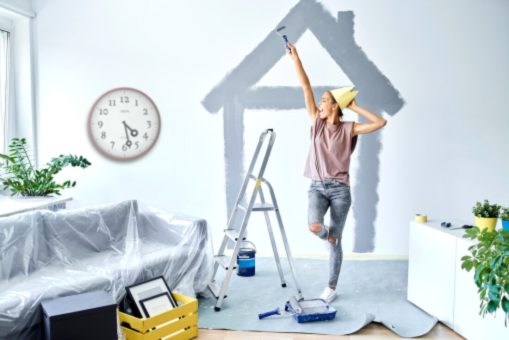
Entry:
4 h 28 min
